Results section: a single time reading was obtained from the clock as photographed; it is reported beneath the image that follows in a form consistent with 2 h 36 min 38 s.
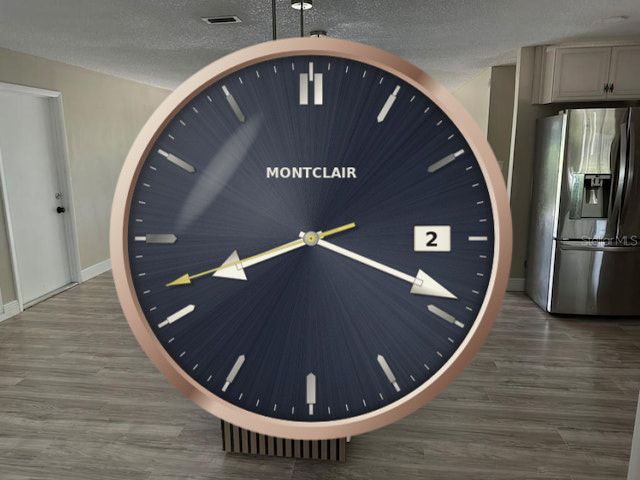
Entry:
8 h 18 min 42 s
